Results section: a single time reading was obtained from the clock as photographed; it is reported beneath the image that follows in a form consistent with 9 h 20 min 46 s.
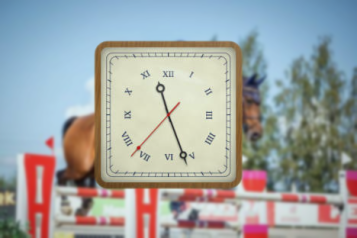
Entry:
11 h 26 min 37 s
